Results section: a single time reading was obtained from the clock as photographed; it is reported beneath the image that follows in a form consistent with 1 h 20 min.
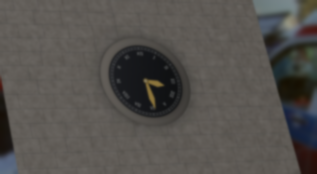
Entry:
3 h 29 min
